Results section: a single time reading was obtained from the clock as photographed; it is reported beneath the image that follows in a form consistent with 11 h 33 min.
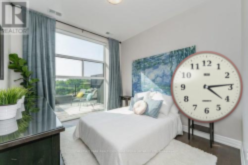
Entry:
4 h 14 min
